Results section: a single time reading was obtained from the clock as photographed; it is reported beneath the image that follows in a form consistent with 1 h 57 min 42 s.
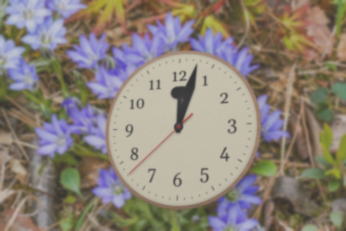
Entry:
12 h 02 min 38 s
